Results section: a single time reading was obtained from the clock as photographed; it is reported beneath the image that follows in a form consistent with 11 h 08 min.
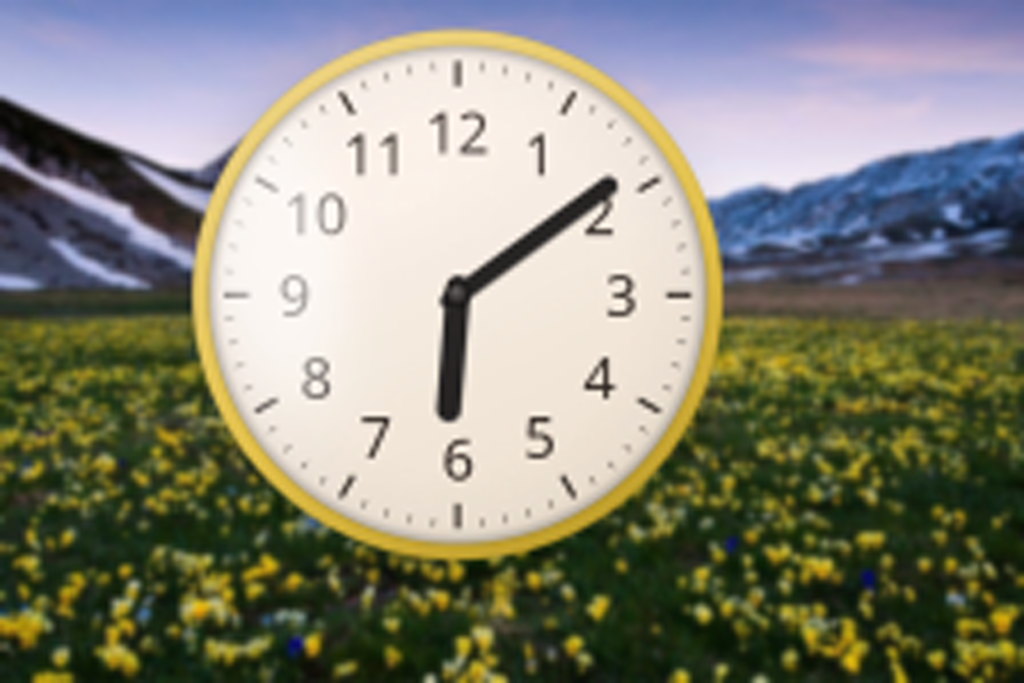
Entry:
6 h 09 min
